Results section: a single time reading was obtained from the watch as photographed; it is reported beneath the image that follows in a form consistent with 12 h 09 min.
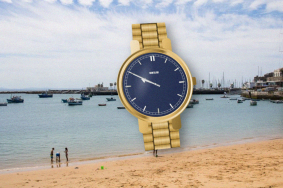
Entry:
9 h 50 min
